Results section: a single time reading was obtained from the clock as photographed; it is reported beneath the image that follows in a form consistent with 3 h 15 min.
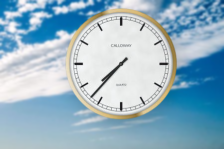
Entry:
7 h 37 min
